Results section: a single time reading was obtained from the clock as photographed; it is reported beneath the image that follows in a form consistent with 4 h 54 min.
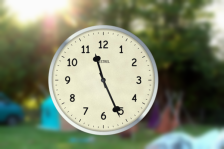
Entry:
11 h 26 min
